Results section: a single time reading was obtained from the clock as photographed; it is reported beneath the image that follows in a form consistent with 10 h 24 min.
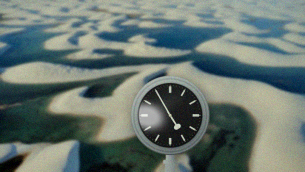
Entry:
4 h 55 min
